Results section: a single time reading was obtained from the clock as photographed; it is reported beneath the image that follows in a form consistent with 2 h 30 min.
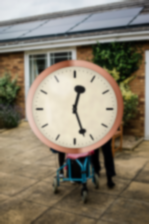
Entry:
12 h 27 min
